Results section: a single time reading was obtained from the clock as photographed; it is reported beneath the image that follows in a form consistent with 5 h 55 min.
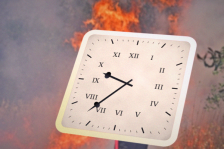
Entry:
9 h 37 min
